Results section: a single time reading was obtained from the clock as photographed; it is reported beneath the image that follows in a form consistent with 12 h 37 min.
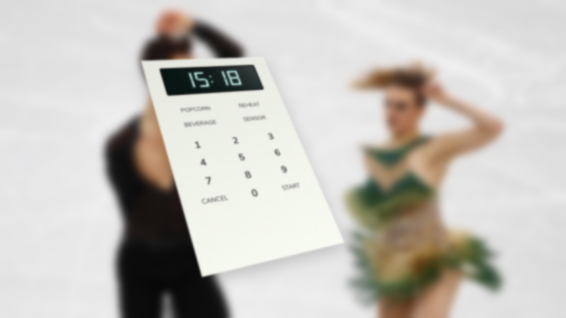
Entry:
15 h 18 min
